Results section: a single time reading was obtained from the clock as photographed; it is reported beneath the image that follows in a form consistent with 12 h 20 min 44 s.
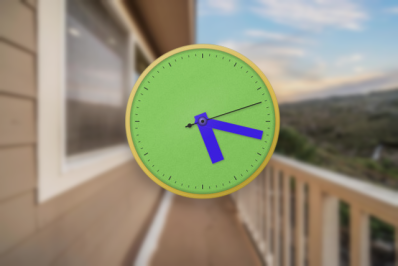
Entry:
5 h 17 min 12 s
